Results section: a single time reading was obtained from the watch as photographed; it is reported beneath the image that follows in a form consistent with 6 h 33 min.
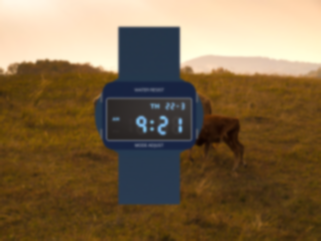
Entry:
9 h 21 min
